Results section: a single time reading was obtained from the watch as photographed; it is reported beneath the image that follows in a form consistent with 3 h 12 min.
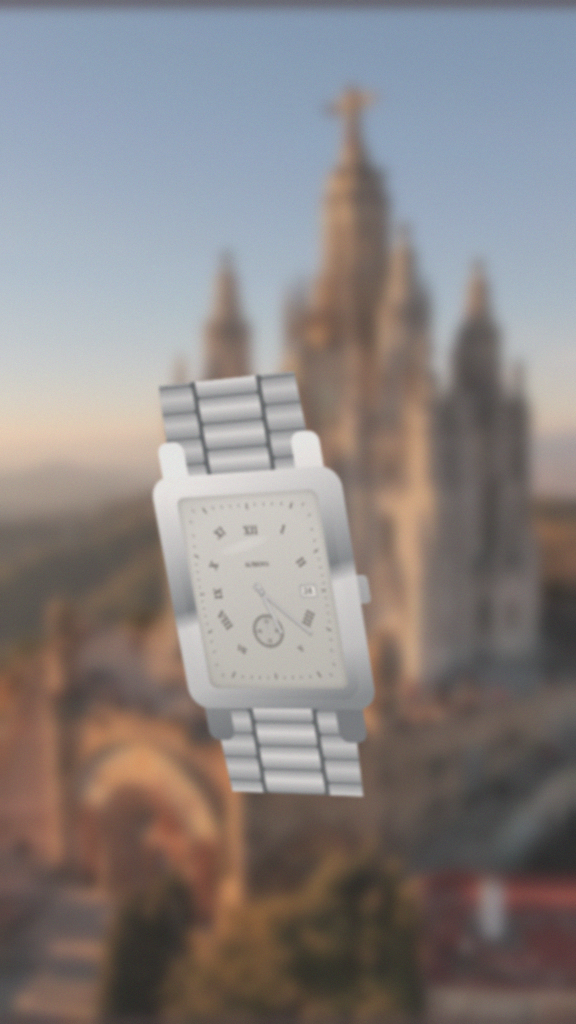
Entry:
5 h 22 min
